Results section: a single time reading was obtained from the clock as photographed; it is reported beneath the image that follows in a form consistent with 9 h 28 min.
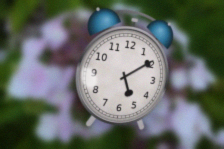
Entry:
5 h 09 min
